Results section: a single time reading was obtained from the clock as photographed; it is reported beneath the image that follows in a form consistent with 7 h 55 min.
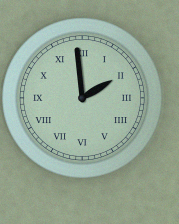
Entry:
1 h 59 min
